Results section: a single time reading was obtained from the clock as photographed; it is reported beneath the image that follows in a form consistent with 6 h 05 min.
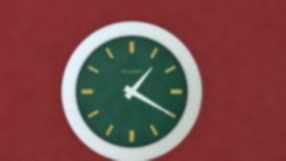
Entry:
1 h 20 min
